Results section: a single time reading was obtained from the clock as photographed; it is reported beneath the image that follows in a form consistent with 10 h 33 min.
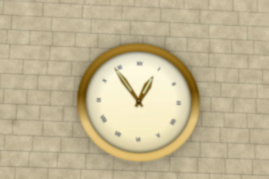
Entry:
12 h 54 min
